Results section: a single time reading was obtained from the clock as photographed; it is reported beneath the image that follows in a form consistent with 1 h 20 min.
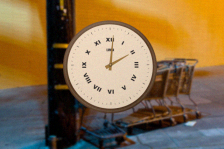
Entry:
2 h 01 min
